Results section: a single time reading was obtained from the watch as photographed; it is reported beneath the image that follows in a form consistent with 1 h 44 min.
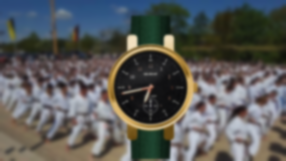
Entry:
6 h 43 min
